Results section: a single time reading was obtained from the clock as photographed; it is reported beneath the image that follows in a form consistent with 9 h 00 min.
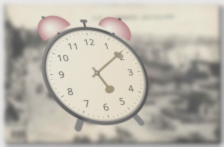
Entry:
5 h 09 min
